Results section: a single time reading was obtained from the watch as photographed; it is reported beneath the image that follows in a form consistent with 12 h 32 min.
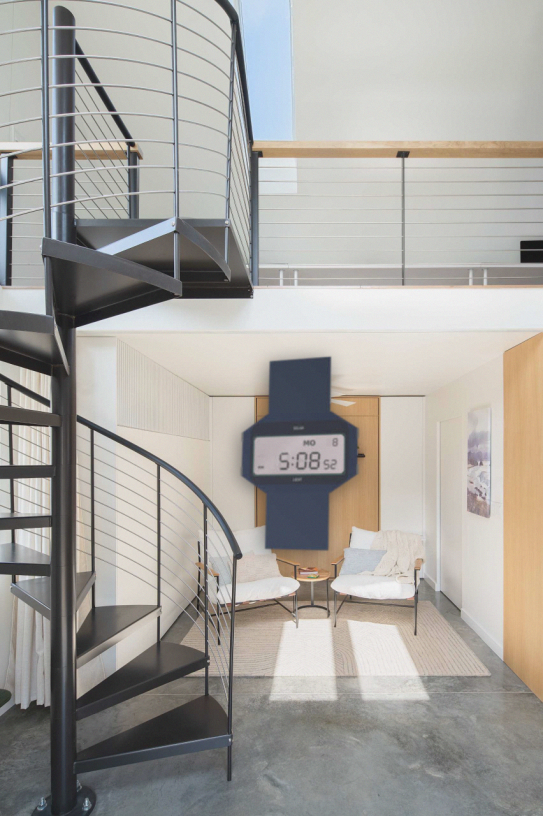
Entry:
5 h 08 min
